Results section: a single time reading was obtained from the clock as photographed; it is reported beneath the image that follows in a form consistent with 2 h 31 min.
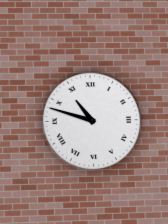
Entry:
10 h 48 min
